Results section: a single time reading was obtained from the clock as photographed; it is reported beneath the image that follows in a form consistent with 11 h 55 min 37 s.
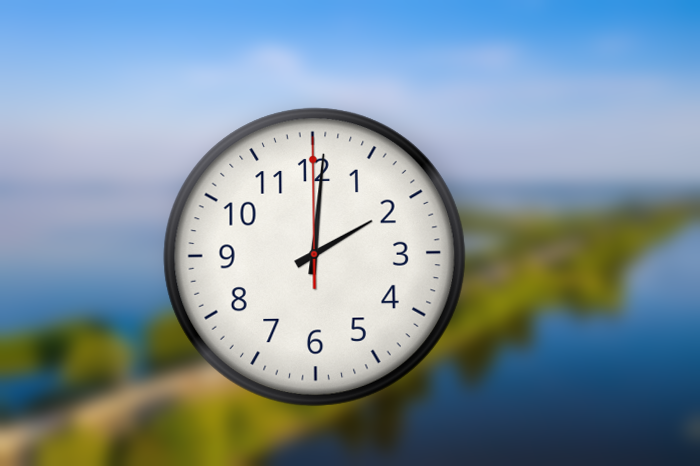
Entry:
2 h 01 min 00 s
